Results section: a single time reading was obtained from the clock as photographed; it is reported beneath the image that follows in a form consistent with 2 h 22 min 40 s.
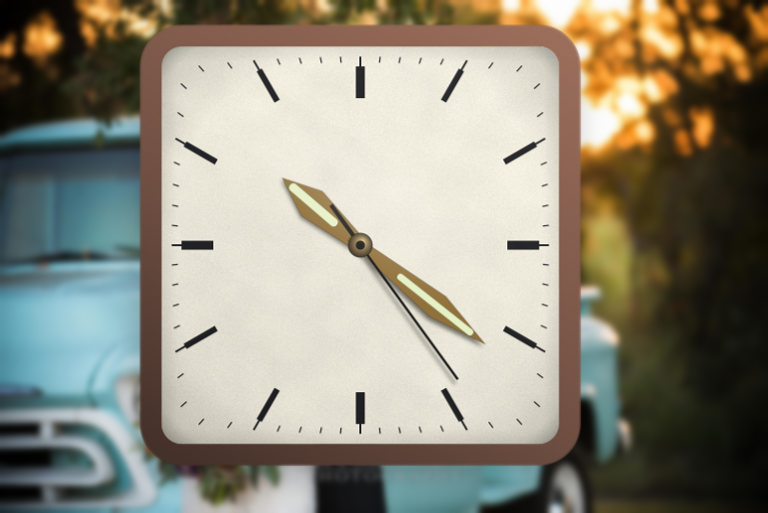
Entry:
10 h 21 min 24 s
